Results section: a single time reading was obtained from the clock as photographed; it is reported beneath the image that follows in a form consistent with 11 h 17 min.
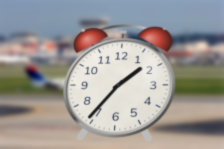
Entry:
1 h 36 min
